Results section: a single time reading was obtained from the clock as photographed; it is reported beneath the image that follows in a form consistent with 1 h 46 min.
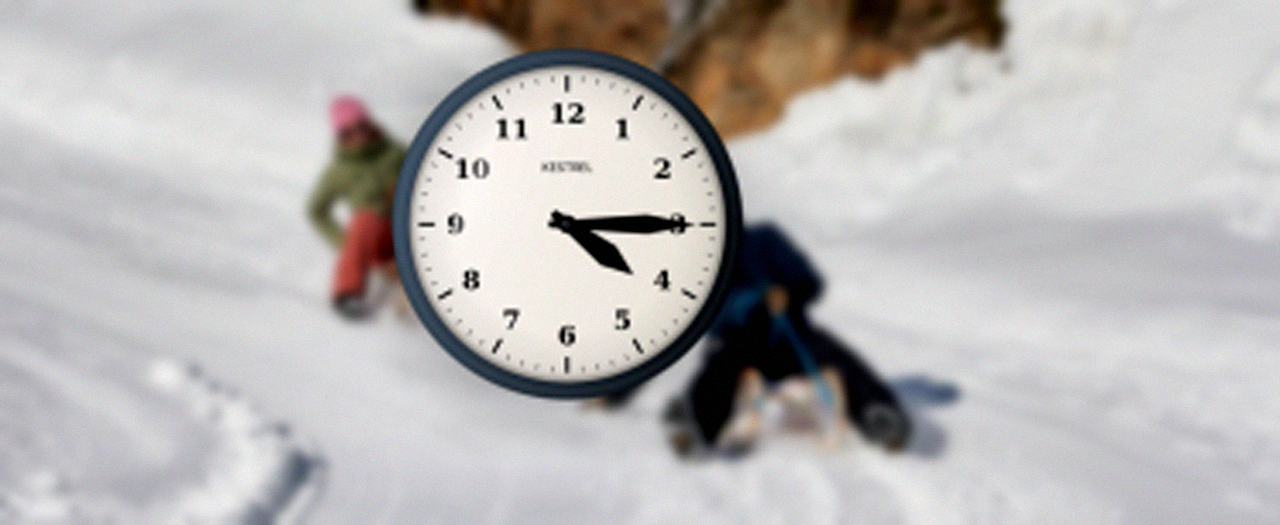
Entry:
4 h 15 min
